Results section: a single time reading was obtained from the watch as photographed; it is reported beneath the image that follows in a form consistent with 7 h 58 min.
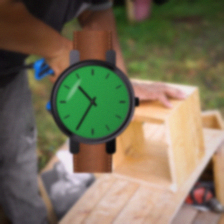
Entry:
10 h 35 min
